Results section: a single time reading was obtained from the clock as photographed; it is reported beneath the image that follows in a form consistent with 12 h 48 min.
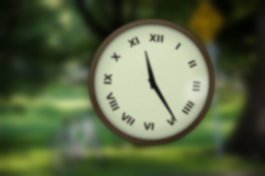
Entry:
11 h 24 min
